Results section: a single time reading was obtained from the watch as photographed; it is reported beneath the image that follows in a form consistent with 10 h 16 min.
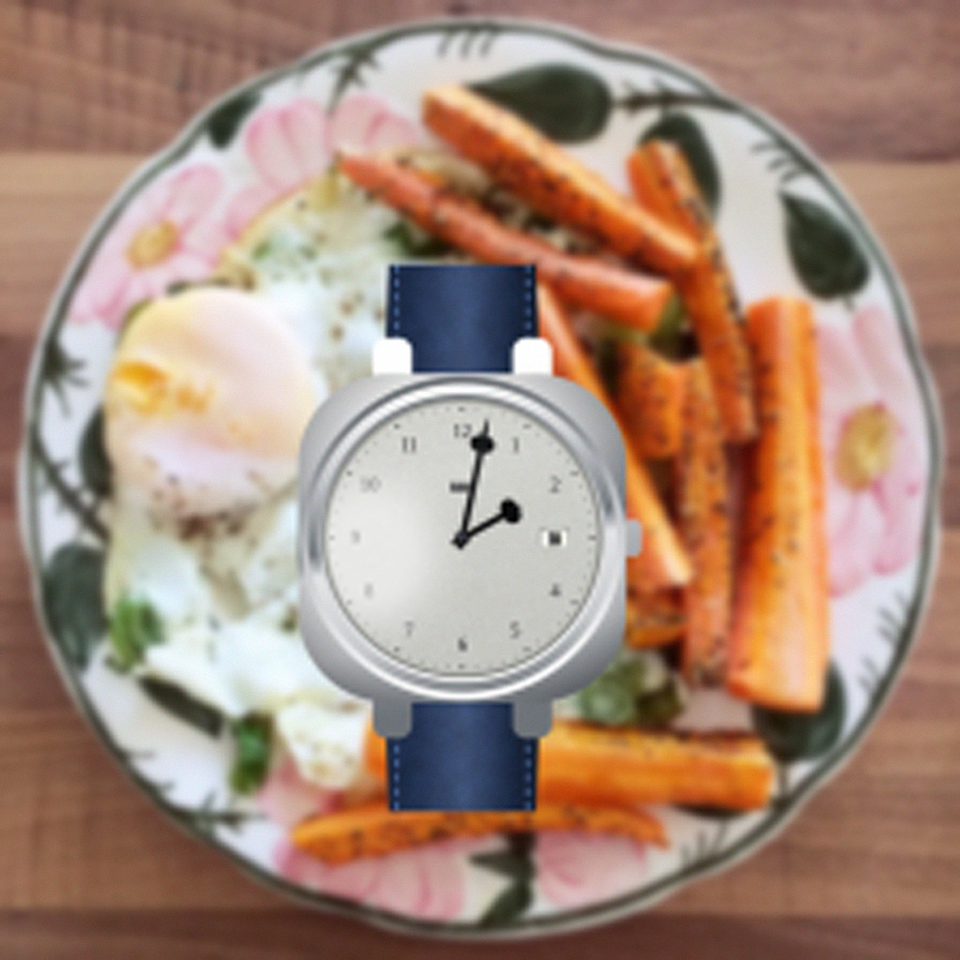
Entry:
2 h 02 min
